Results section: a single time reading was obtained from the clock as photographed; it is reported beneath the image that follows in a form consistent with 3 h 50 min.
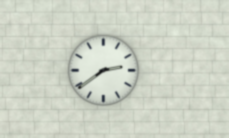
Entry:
2 h 39 min
